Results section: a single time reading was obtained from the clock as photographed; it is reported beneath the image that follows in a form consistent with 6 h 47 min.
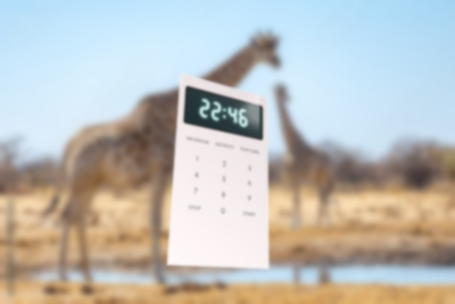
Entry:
22 h 46 min
